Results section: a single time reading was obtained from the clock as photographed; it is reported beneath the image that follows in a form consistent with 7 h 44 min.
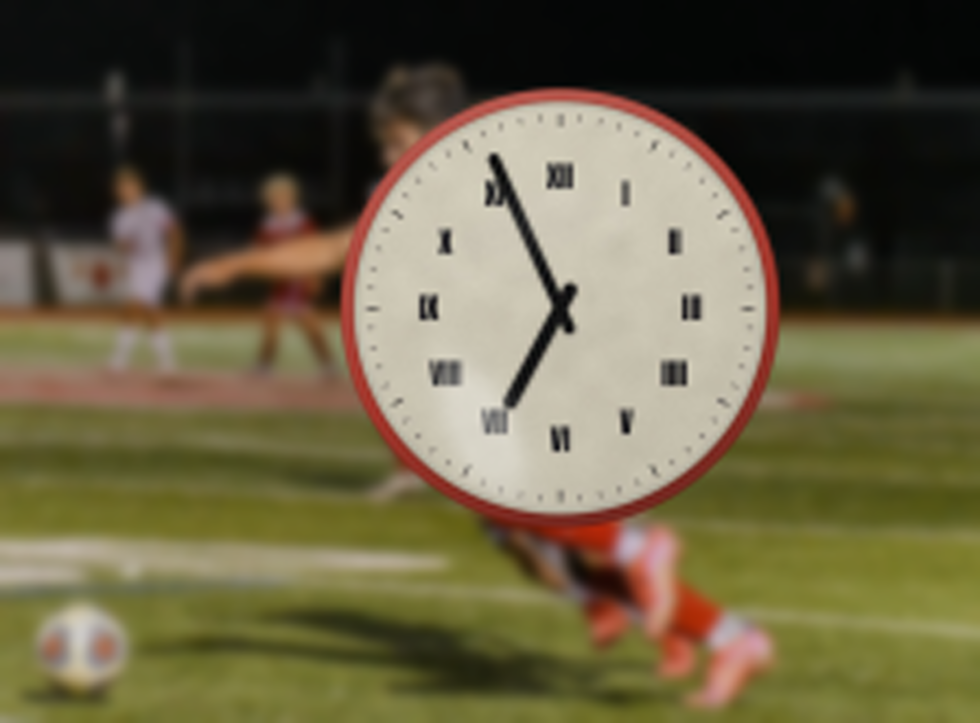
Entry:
6 h 56 min
